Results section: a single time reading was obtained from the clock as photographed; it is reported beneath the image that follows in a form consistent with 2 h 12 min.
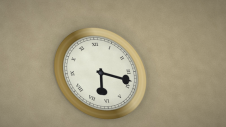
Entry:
6 h 18 min
